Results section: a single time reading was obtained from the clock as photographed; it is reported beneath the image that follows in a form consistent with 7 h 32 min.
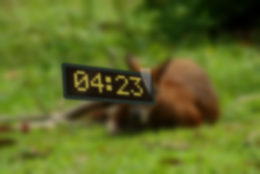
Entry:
4 h 23 min
